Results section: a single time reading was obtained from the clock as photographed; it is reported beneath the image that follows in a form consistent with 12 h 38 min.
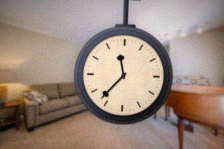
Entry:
11 h 37 min
